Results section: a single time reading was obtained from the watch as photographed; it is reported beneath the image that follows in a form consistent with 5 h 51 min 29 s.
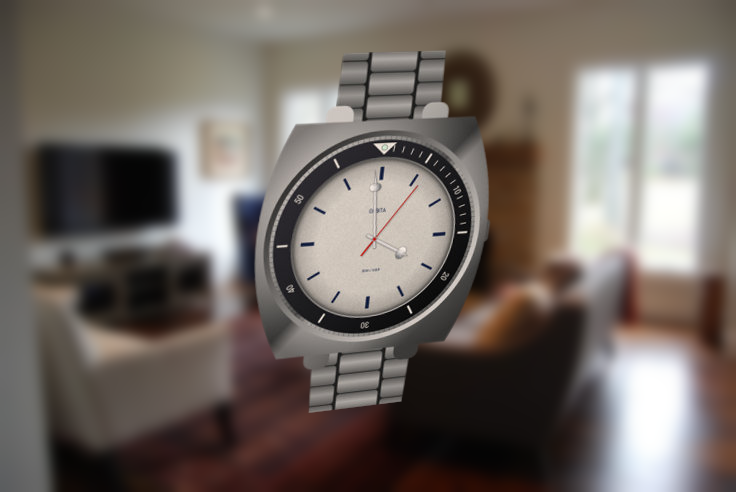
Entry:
3 h 59 min 06 s
